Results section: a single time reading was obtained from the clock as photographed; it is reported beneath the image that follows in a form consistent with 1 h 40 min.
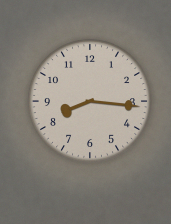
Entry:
8 h 16 min
